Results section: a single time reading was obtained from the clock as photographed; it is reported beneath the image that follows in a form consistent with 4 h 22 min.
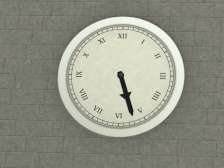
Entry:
5 h 27 min
